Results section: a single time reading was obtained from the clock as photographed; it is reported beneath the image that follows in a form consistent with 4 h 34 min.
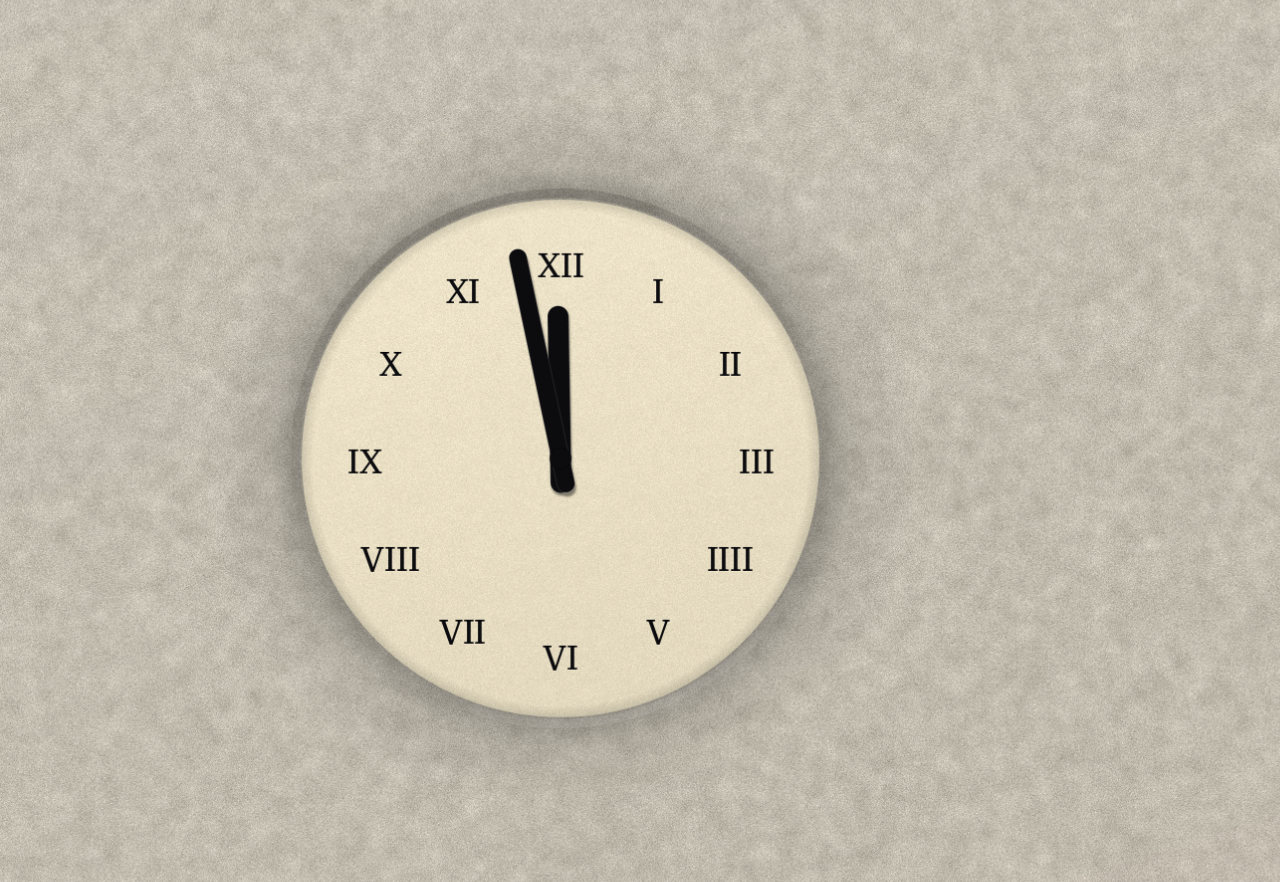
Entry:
11 h 58 min
